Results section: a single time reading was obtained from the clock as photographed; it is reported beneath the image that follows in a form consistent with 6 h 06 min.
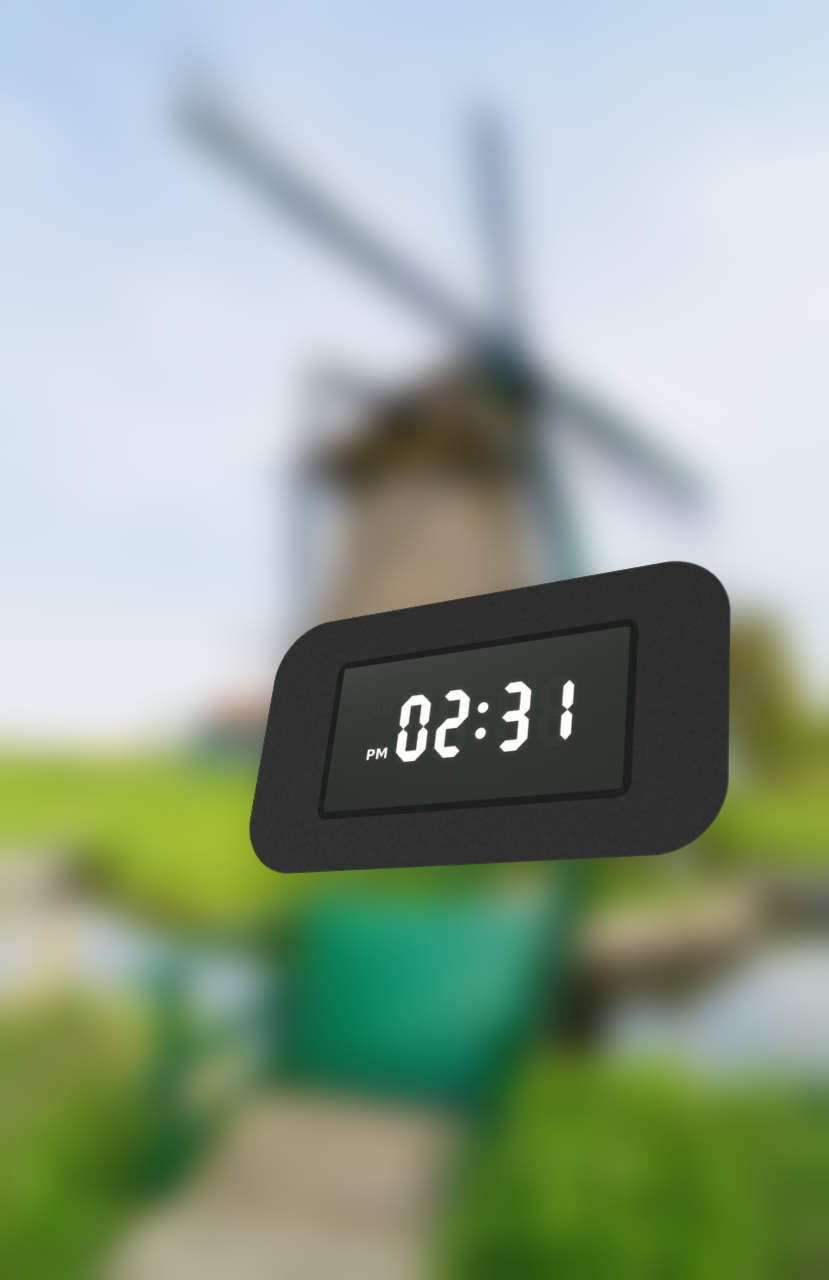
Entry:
2 h 31 min
